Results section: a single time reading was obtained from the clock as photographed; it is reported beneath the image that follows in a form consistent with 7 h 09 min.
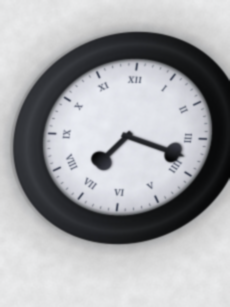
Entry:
7 h 18 min
